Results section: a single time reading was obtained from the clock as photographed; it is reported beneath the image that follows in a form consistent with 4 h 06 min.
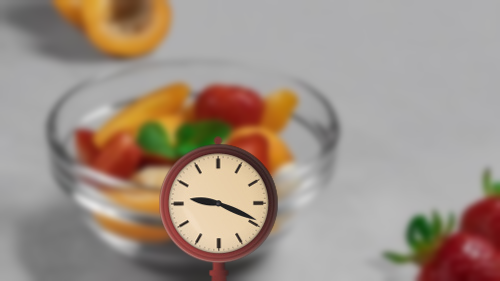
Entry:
9 h 19 min
